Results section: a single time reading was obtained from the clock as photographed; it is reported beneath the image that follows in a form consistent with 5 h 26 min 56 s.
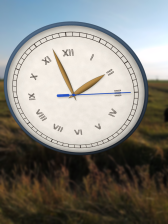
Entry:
1 h 57 min 15 s
